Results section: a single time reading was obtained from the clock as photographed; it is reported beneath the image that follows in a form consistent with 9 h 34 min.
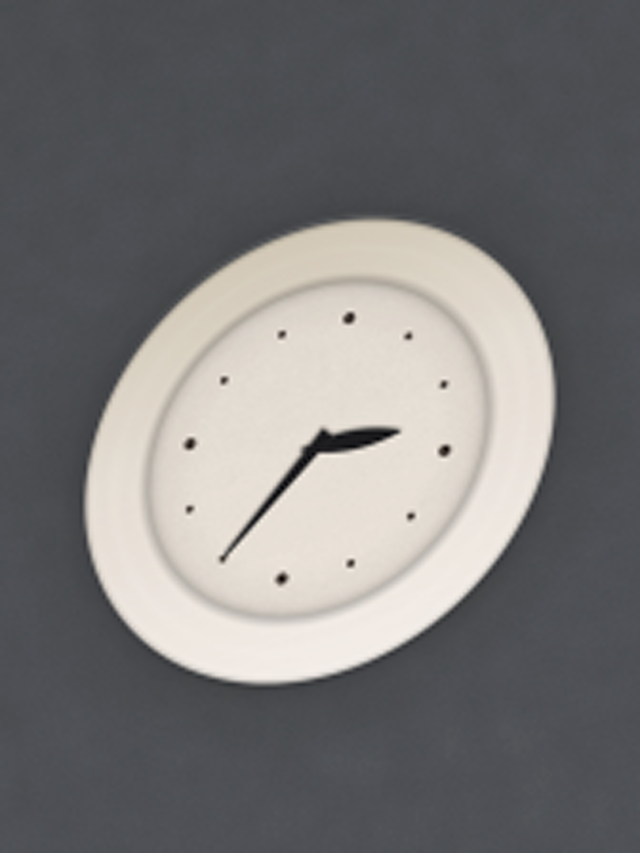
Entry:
2 h 35 min
